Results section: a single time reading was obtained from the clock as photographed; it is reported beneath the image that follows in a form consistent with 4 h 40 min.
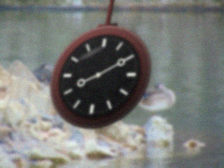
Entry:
8 h 10 min
